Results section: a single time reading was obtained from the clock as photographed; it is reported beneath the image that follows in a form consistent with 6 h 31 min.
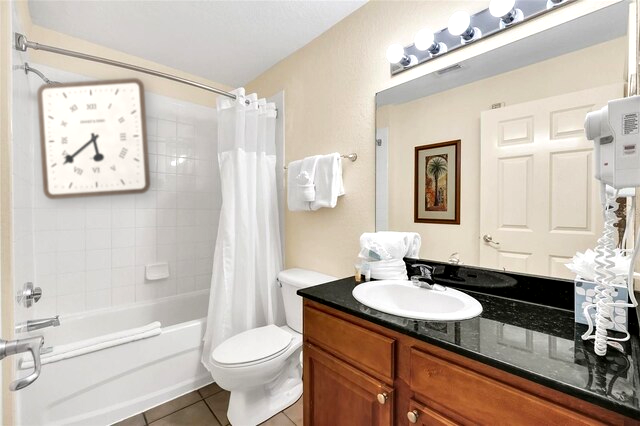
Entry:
5 h 39 min
